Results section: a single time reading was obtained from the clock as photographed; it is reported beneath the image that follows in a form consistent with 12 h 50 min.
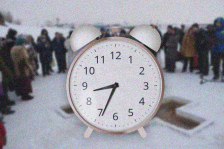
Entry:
8 h 34 min
